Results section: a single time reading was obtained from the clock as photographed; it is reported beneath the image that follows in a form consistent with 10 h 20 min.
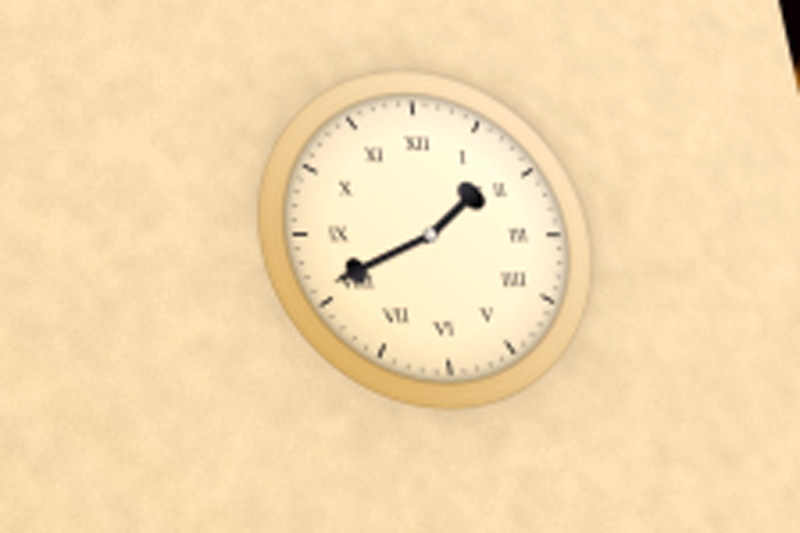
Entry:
1 h 41 min
